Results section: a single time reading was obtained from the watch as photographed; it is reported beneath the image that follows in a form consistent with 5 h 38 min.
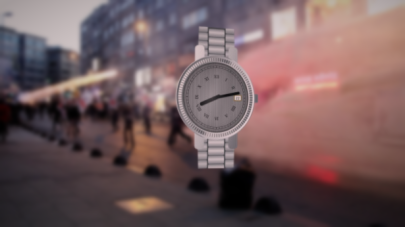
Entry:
8 h 13 min
